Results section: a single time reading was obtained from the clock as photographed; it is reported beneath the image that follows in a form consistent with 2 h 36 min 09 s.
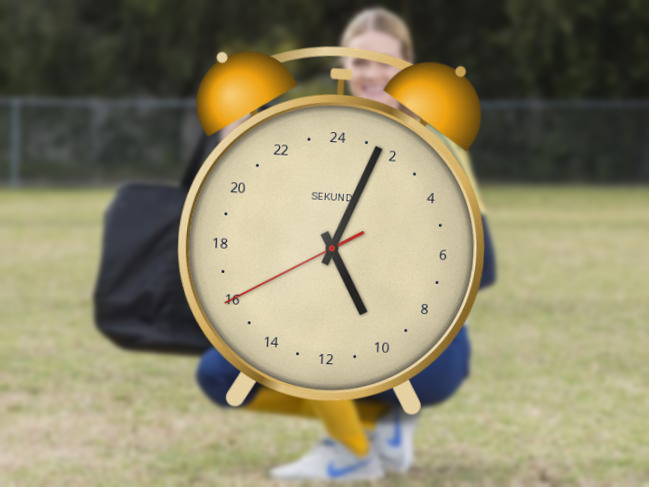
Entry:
10 h 03 min 40 s
